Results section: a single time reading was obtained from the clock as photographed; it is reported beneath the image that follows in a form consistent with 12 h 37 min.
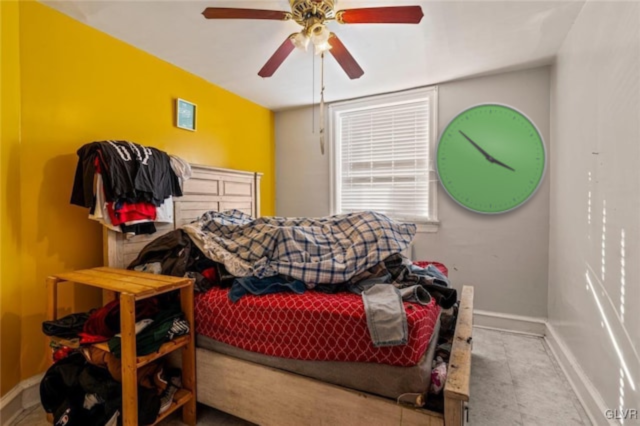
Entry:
3 h 52 min
